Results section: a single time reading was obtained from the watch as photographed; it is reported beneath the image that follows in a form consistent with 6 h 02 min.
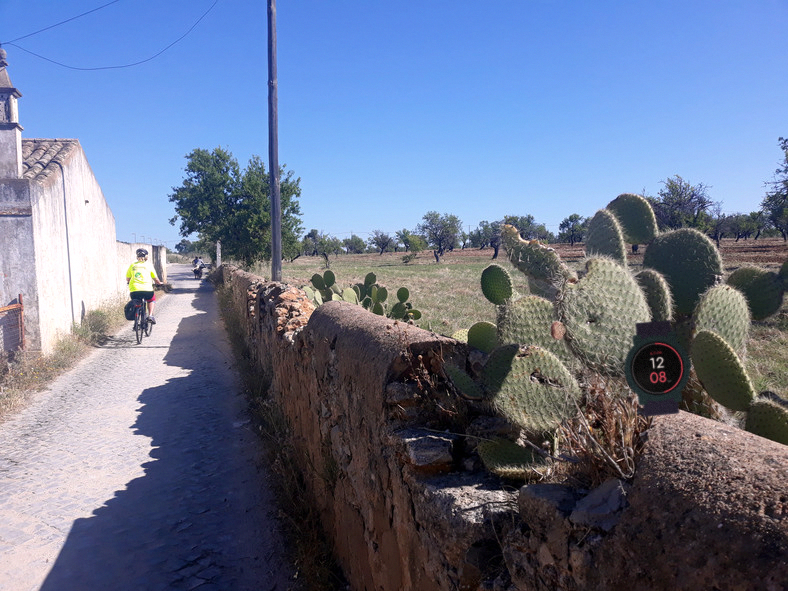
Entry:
12 h 08 min
